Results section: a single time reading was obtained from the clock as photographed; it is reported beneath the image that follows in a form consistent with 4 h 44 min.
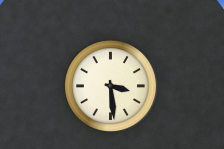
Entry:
3 h 29 min
